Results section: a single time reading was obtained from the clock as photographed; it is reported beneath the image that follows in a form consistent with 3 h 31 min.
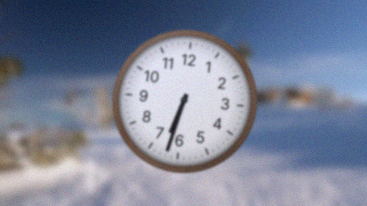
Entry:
6 h 32 min
